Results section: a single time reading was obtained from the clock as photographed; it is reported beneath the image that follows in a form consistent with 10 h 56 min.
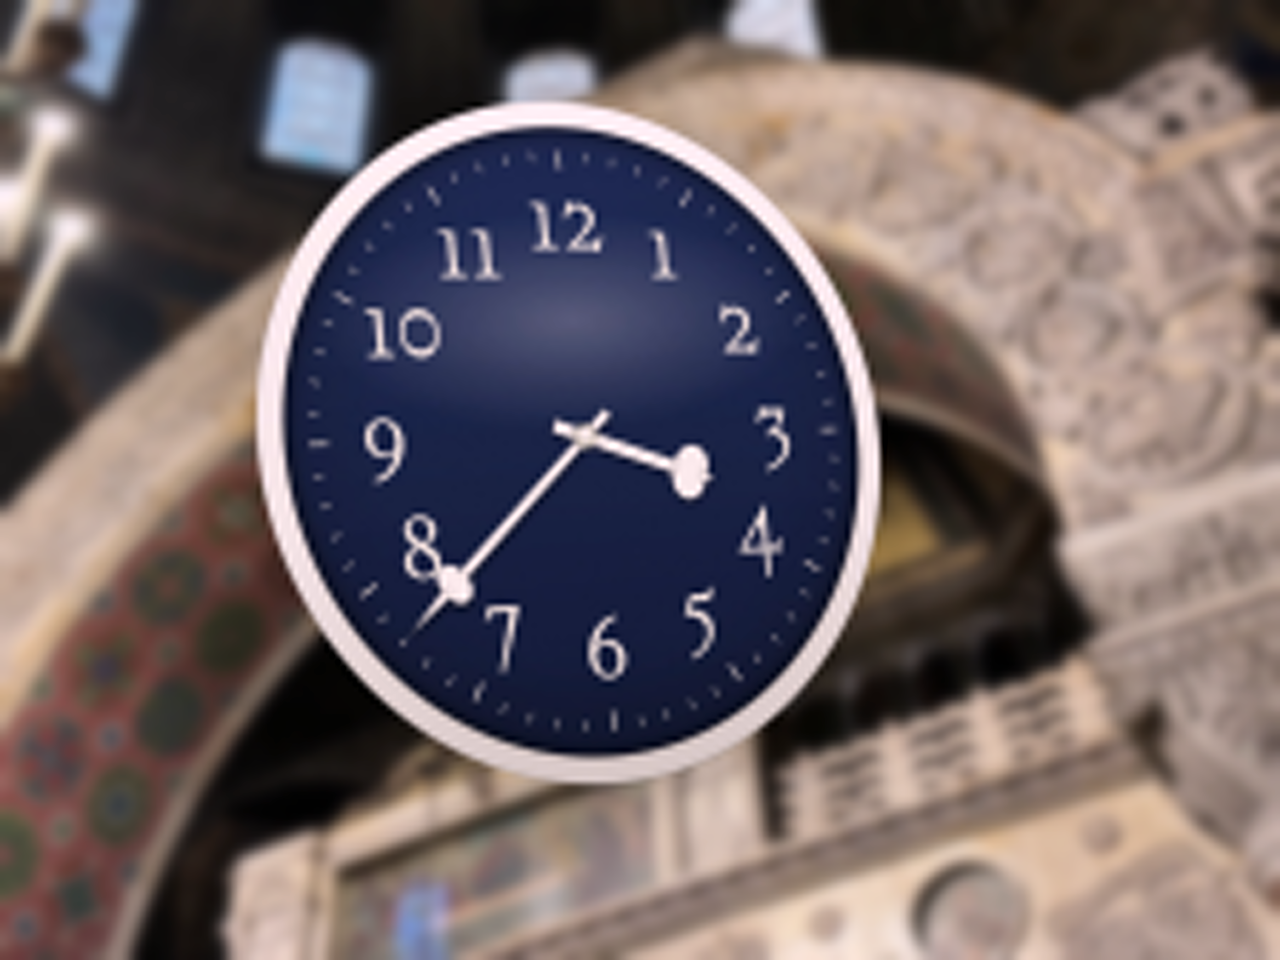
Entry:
3 h 38 min
